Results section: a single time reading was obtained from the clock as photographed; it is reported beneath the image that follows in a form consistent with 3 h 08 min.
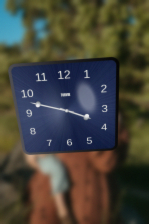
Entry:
3 h 48 min
